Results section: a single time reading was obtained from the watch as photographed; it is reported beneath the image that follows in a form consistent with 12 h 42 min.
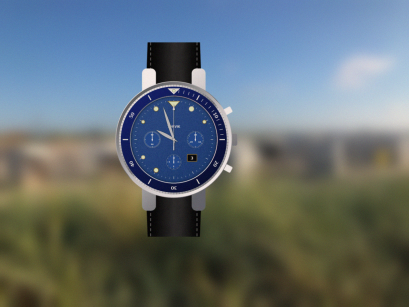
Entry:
9 h 57 min
